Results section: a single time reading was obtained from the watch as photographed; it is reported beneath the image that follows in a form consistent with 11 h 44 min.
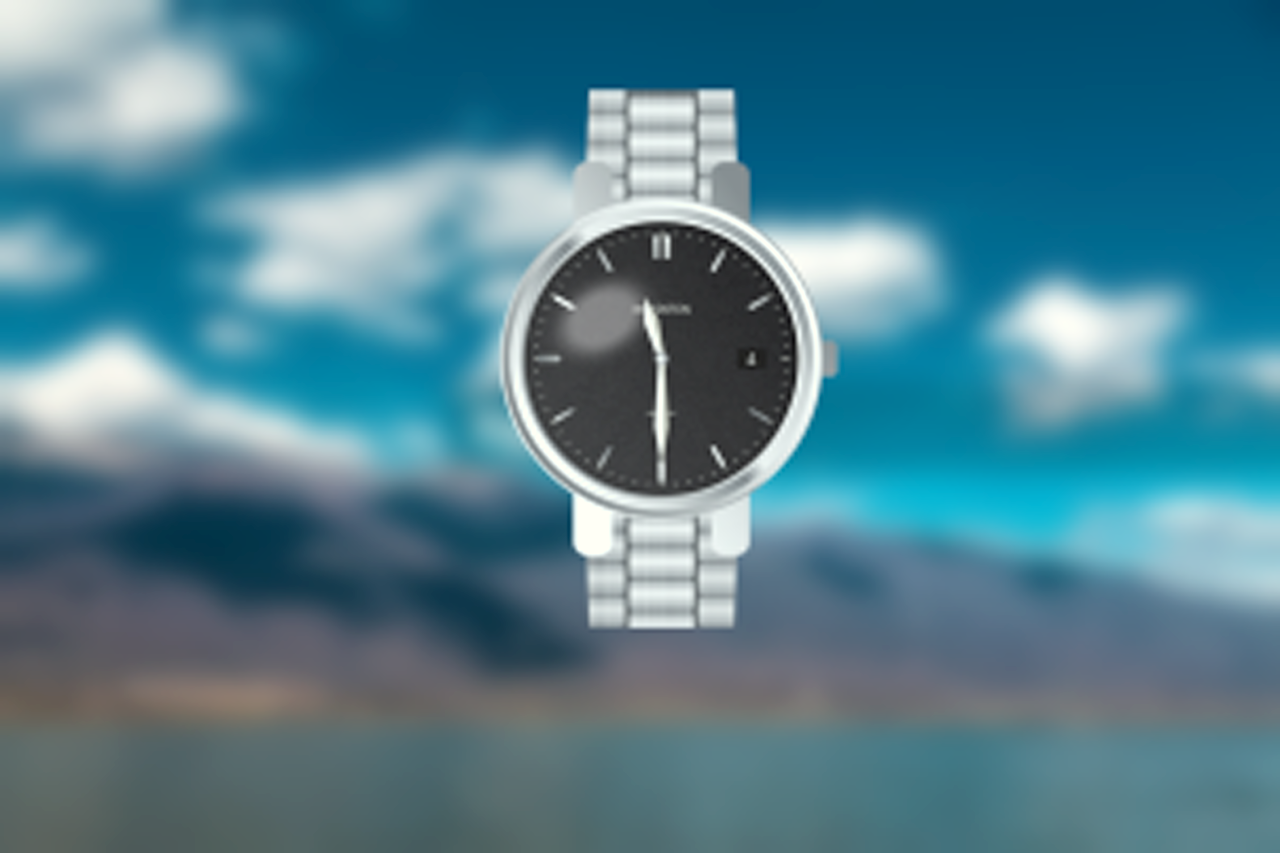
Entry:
11 h 30 min
